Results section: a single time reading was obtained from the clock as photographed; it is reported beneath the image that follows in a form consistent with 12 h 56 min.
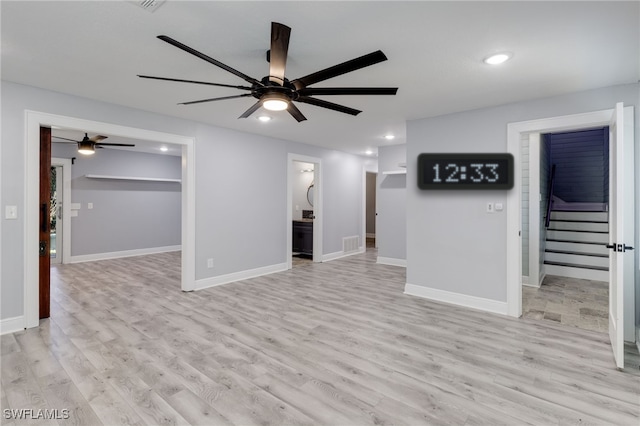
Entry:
12 h 33 min
